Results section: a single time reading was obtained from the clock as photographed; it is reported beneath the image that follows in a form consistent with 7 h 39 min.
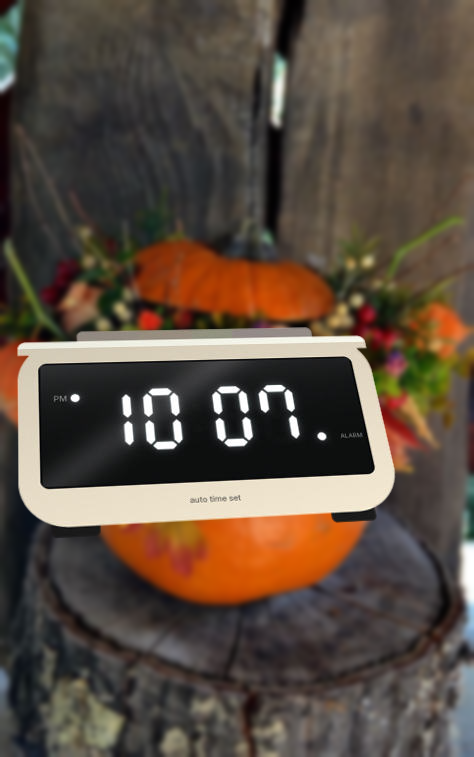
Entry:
10 h 07 min
